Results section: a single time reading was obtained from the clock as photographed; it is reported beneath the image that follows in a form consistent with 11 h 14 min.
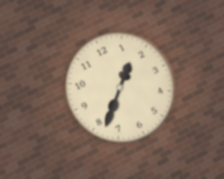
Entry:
1 h 38 min
